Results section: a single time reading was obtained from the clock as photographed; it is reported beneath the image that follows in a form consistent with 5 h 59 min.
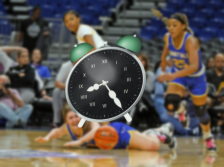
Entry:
8 h 25 min
